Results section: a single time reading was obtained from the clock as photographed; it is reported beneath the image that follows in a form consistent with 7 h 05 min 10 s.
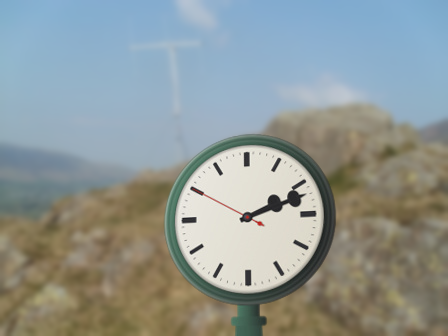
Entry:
2 h 11 min 50 s
